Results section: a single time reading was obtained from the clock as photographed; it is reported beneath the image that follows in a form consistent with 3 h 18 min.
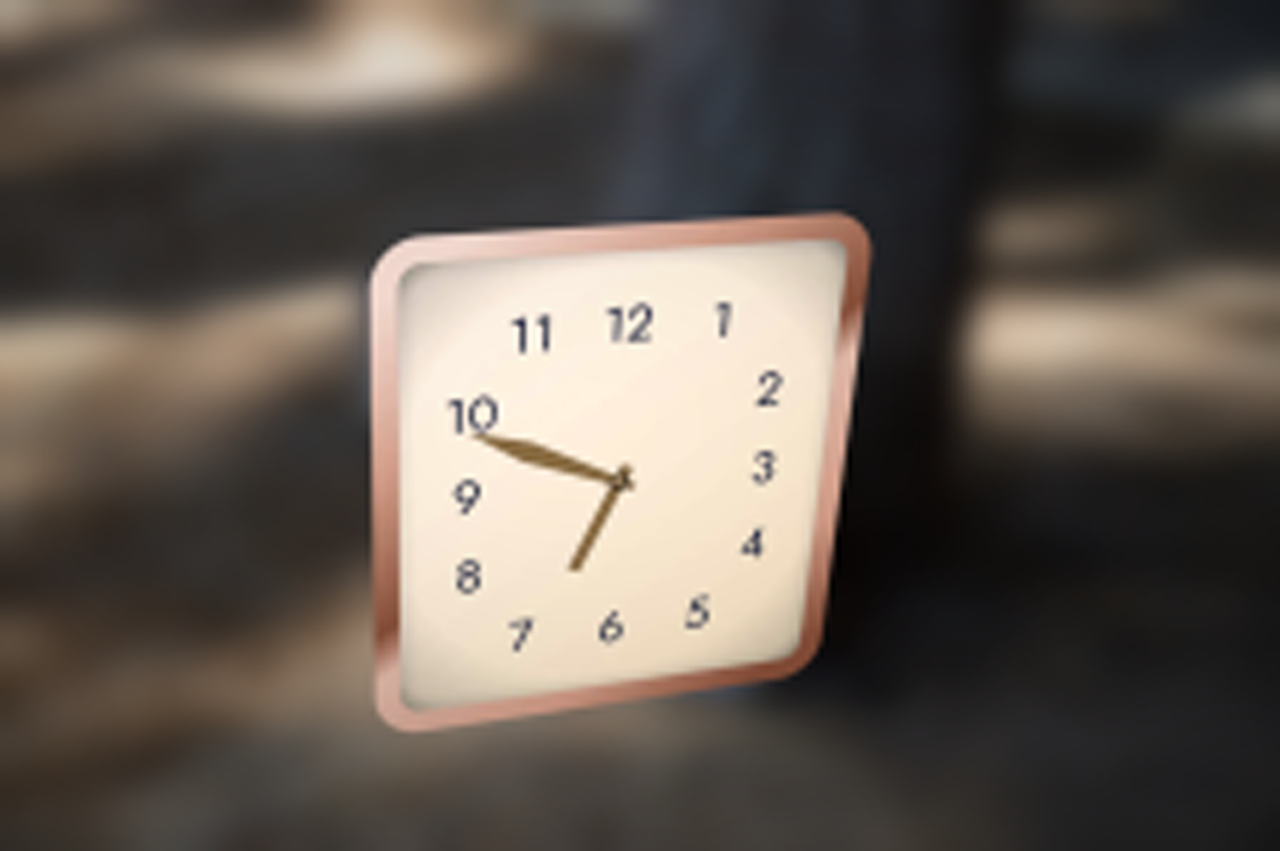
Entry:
6 h 49 min
